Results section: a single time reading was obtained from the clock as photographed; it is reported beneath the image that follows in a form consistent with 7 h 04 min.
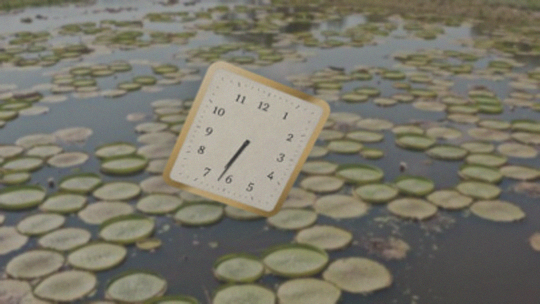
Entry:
6 h 32 min
